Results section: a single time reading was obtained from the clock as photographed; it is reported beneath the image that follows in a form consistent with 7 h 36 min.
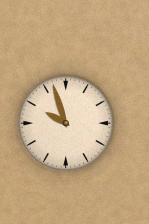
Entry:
9 h 57 min
